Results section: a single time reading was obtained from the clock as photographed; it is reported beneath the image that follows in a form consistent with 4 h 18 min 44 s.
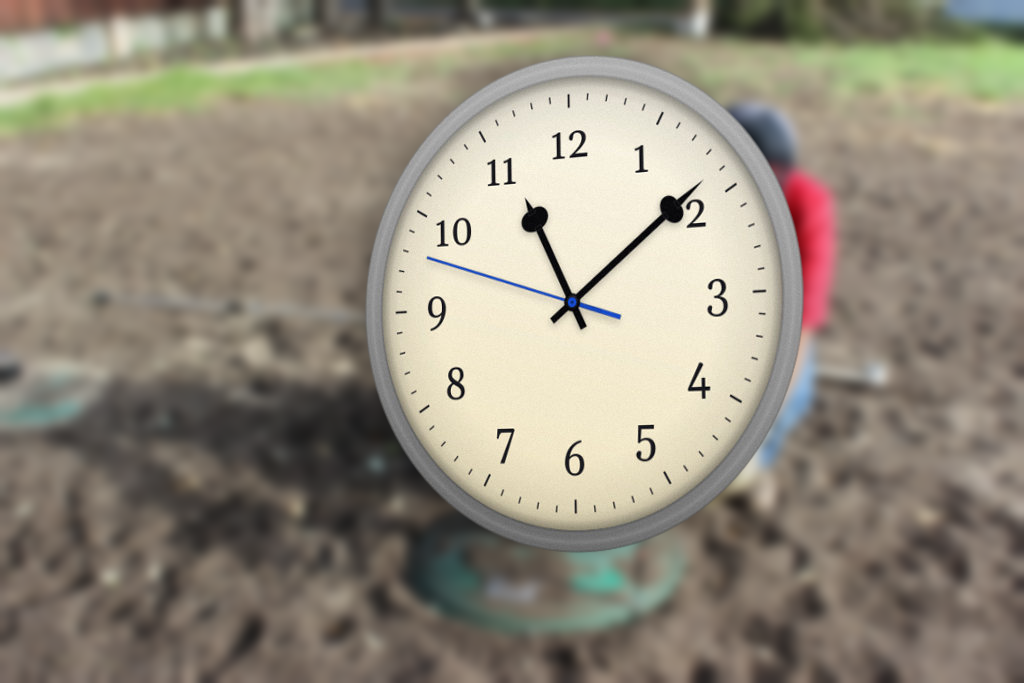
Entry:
11 h 08 min 48 s
